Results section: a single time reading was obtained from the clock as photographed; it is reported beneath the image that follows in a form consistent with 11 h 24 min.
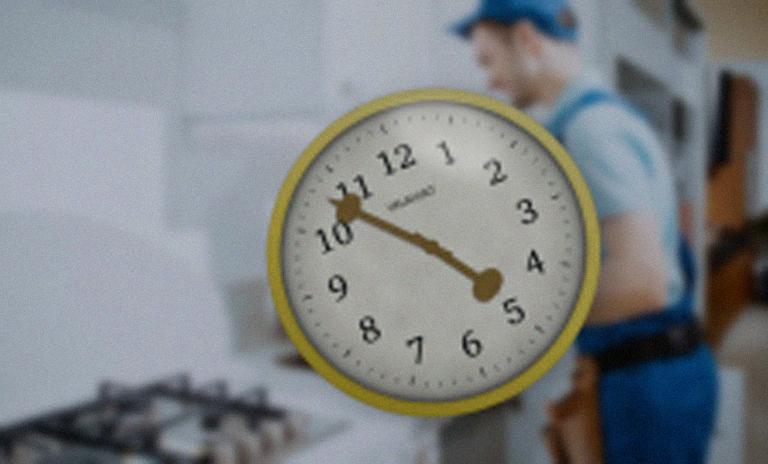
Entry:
4 h 53 min
